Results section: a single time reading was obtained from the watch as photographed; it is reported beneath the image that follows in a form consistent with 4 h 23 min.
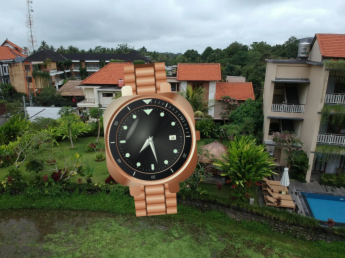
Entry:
7 h 28 min
